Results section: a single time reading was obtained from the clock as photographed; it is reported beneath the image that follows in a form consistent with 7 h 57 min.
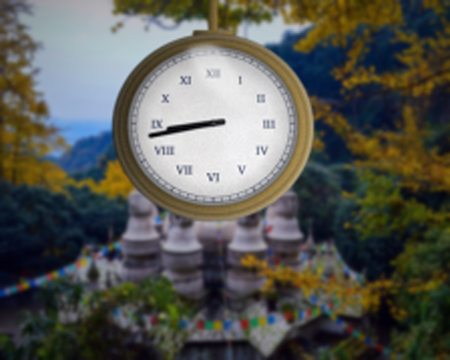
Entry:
8 h 43 min
